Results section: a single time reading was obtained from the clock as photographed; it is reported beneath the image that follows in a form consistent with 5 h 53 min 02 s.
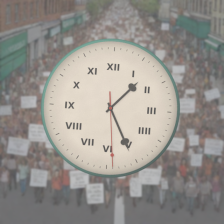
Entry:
1 h 25 min 29 s
